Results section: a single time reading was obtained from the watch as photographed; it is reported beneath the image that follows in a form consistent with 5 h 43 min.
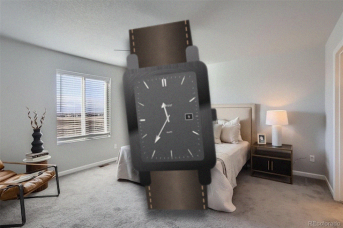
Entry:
11 h 36 min
